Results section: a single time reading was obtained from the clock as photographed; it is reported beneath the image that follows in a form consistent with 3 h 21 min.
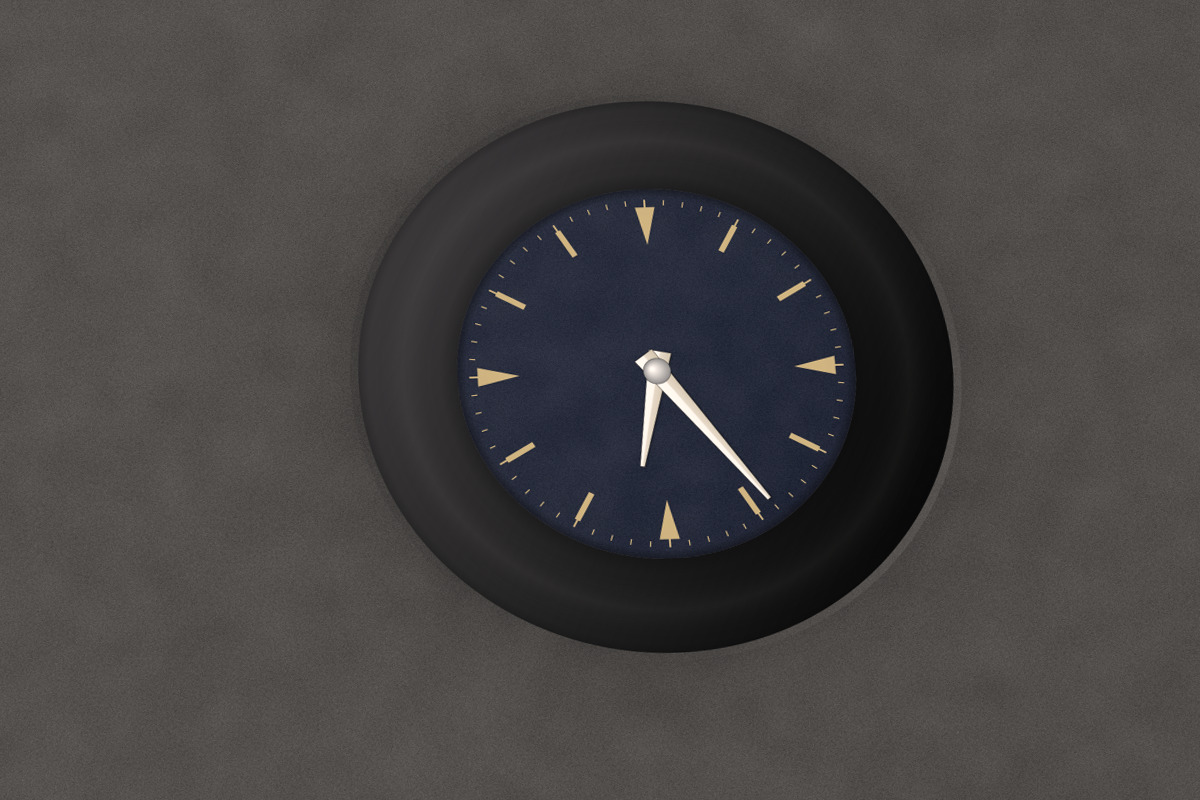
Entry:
6 h 24 min
